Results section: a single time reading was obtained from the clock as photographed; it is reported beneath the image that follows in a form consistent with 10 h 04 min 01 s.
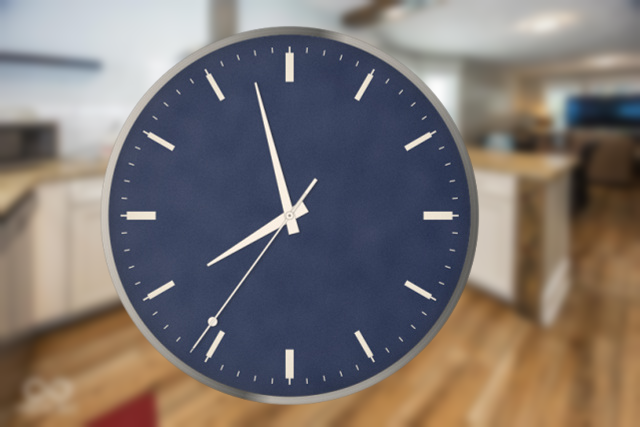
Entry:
7 h 57 min 36 s
